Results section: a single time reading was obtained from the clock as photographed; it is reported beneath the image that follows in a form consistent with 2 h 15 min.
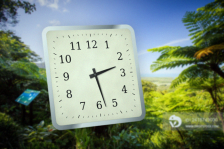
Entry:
2 h 28 min
